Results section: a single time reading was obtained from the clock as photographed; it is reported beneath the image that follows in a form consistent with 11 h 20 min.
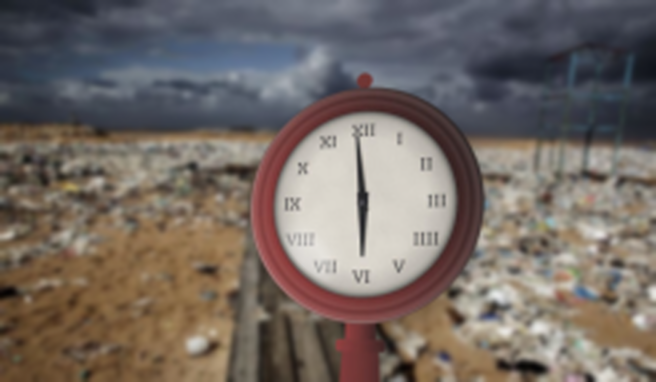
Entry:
5 h 59 min
